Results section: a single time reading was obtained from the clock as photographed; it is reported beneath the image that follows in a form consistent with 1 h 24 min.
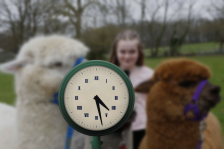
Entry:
4 h 28 min
